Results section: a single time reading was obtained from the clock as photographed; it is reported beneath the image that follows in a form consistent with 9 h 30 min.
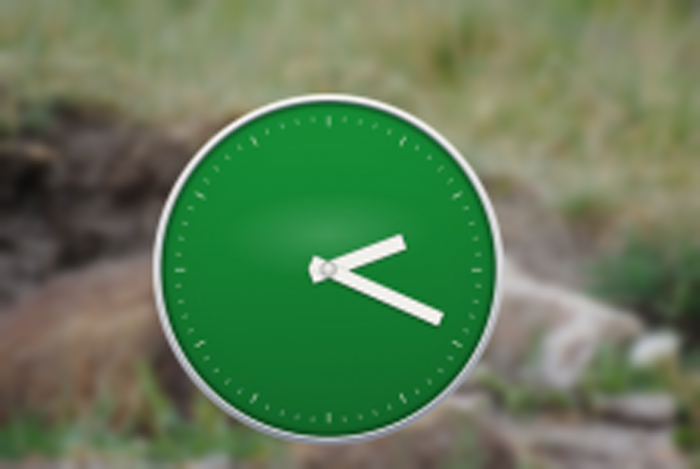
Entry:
2 h 19 min
